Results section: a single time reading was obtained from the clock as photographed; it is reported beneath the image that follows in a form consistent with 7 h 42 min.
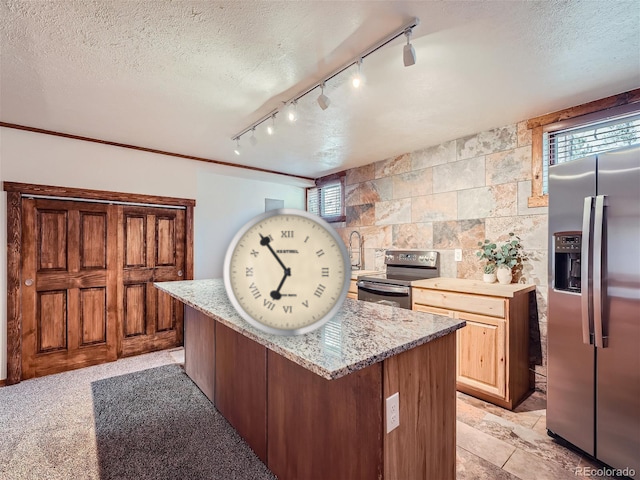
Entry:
6 h 54 min
